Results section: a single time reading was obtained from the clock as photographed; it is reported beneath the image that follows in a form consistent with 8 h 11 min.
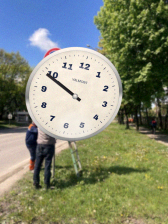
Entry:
9 h 49 min
